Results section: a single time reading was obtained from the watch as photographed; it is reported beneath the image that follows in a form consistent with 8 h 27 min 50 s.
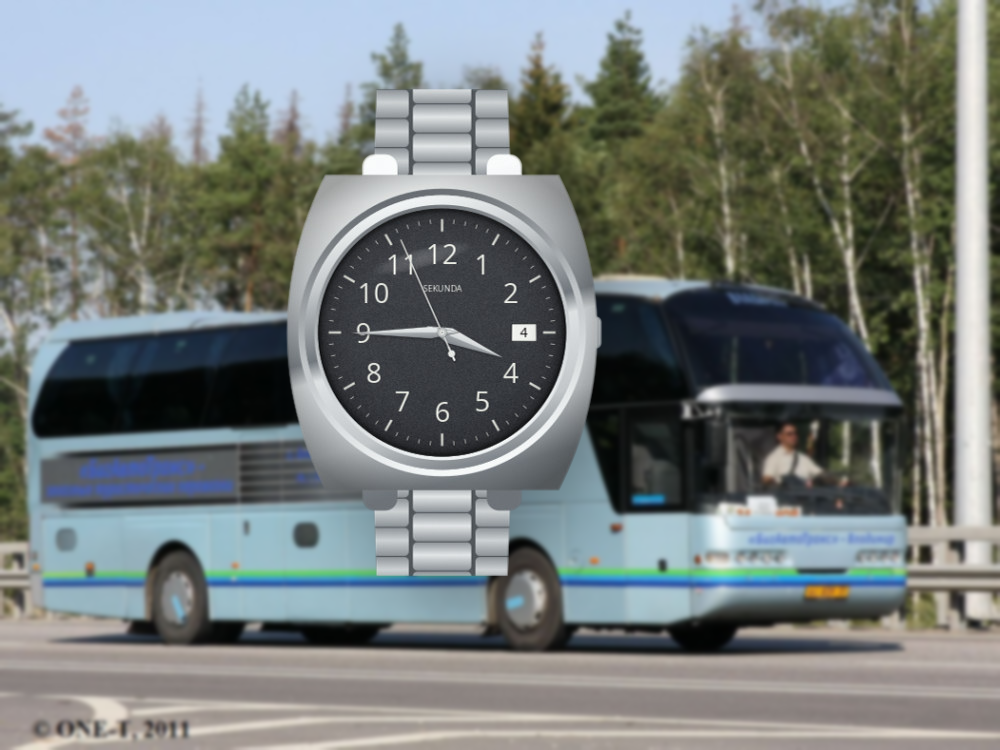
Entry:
3 h 44 min 56 s
